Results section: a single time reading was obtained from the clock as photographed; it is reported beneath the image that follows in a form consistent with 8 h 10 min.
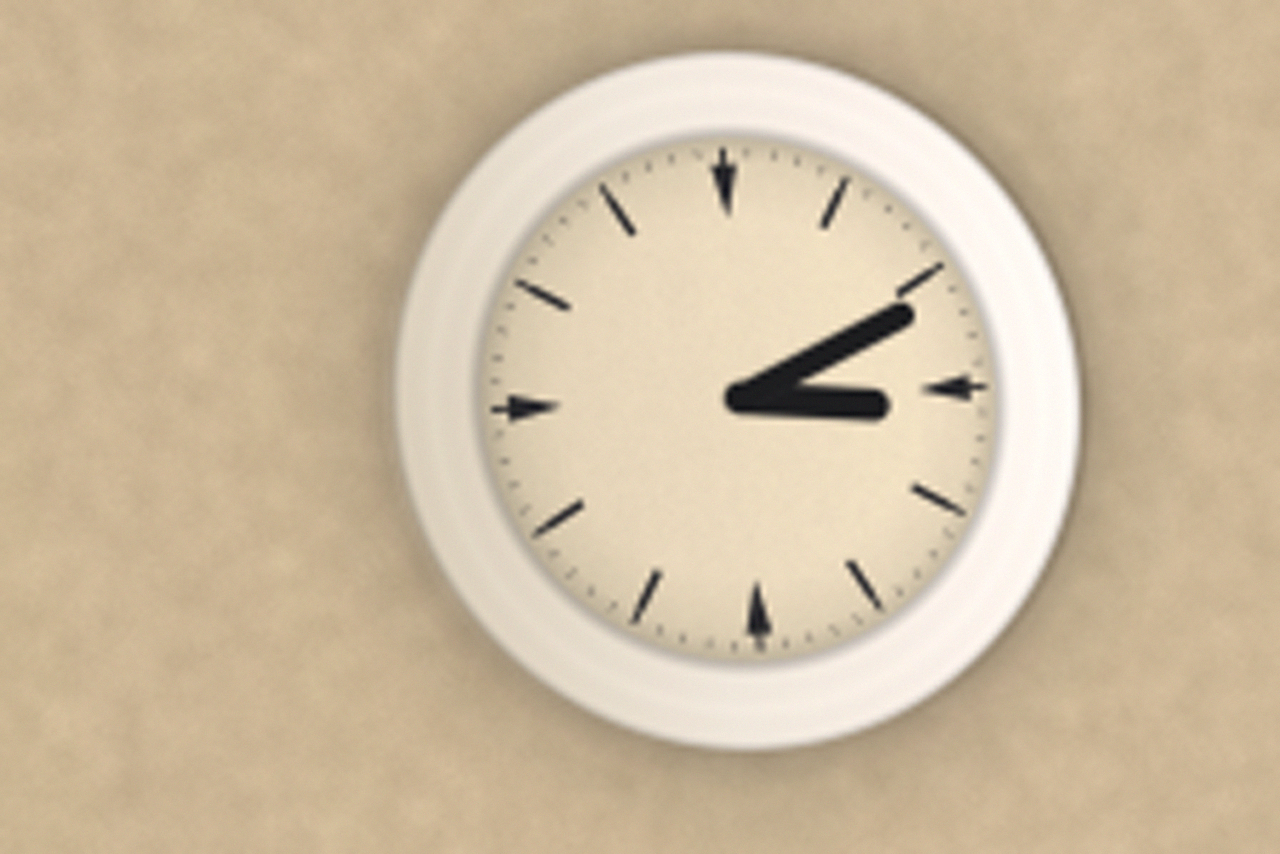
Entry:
3 h 11 min
